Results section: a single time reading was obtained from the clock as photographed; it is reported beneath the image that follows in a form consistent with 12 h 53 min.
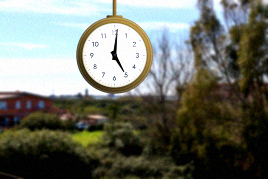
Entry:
5 h 01 min
